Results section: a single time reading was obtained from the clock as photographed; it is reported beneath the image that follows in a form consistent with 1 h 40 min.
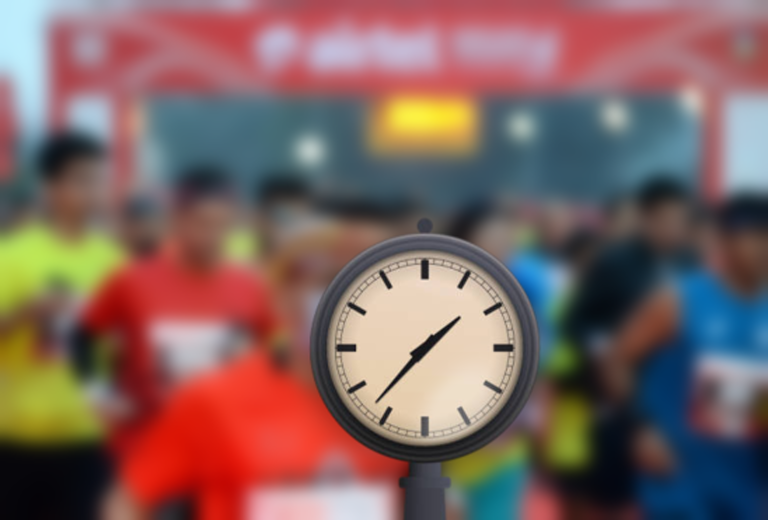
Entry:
1 h 37 min
